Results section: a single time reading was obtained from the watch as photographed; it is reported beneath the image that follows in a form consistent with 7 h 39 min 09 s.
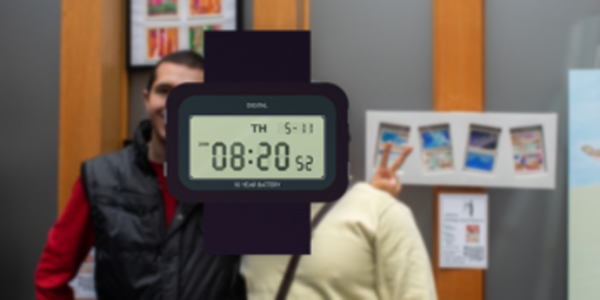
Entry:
8 h 20 min 52 s
